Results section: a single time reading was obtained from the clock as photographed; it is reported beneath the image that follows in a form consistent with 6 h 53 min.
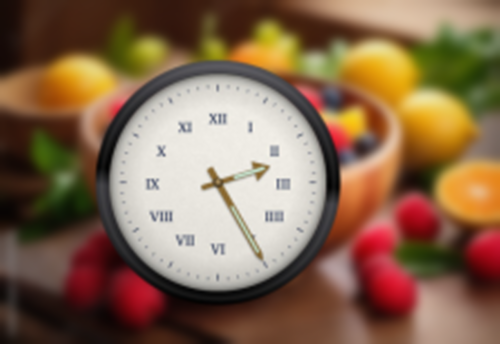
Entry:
2 h 25 min
